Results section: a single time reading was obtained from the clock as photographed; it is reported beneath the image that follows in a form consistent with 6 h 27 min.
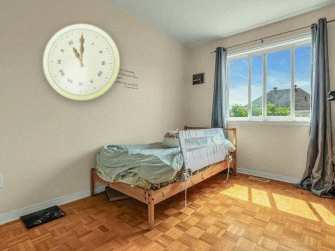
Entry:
11 h 00 min
